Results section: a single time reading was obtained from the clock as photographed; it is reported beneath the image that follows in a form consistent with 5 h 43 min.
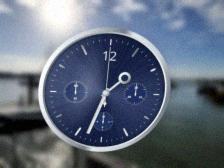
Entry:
1 h 33 min
